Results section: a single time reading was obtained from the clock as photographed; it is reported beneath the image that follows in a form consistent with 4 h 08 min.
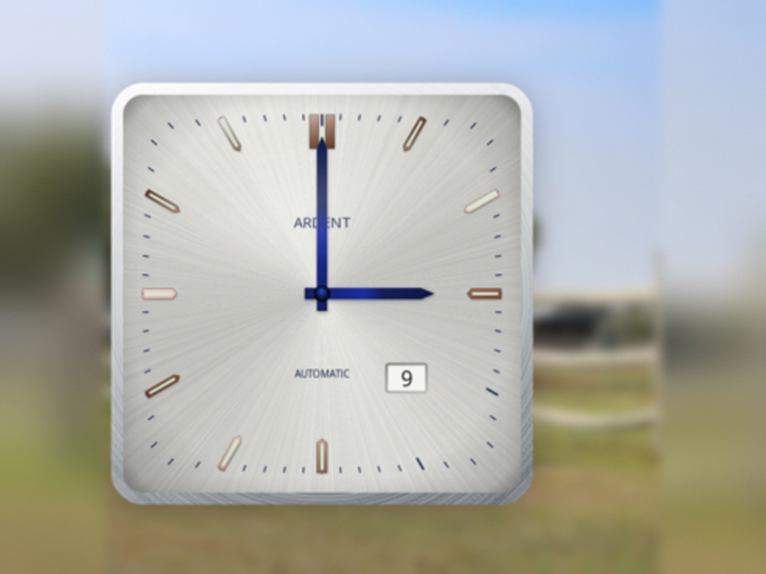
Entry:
3 h 00 min
